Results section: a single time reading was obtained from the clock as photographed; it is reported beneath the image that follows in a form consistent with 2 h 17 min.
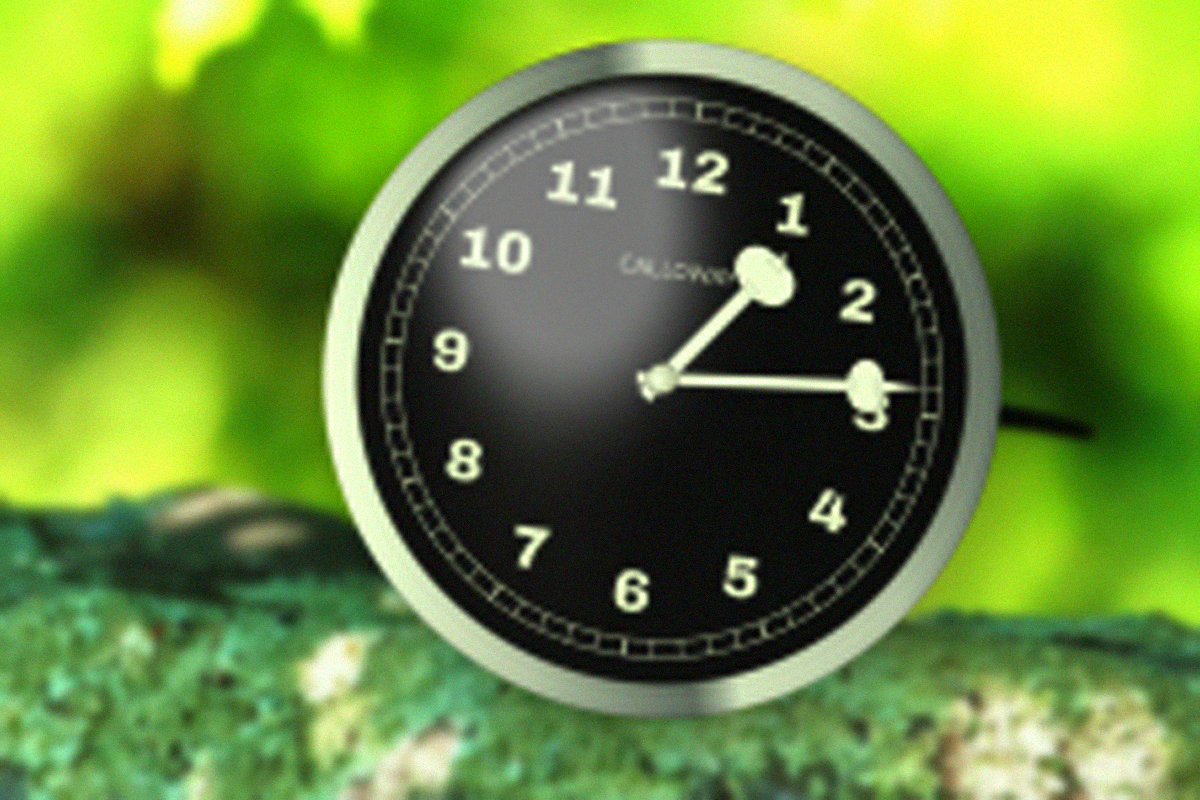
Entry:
1 h 14 min
